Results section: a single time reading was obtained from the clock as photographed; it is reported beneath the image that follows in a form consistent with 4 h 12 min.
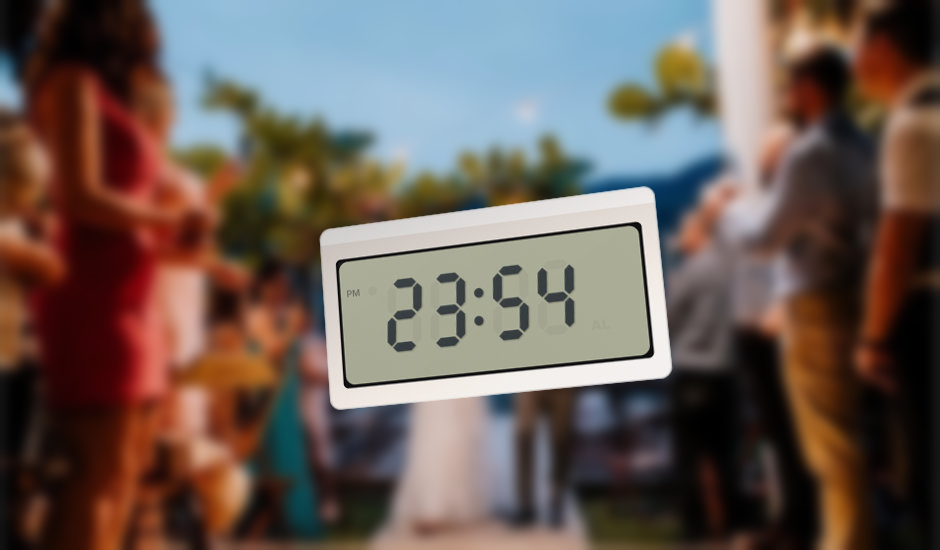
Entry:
23 h 54 min
